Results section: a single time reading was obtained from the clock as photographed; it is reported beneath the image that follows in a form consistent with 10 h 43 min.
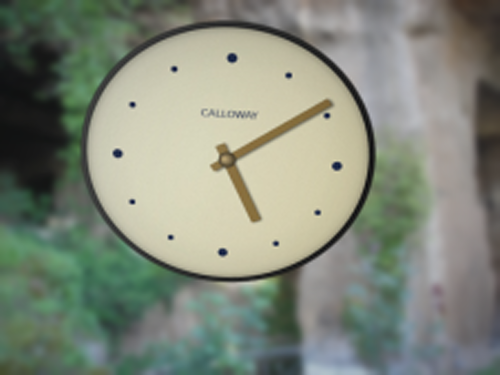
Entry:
5 h 09 min
